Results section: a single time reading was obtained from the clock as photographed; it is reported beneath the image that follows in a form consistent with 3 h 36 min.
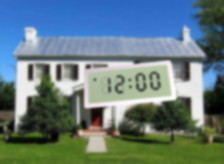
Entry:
12 h 00 min
